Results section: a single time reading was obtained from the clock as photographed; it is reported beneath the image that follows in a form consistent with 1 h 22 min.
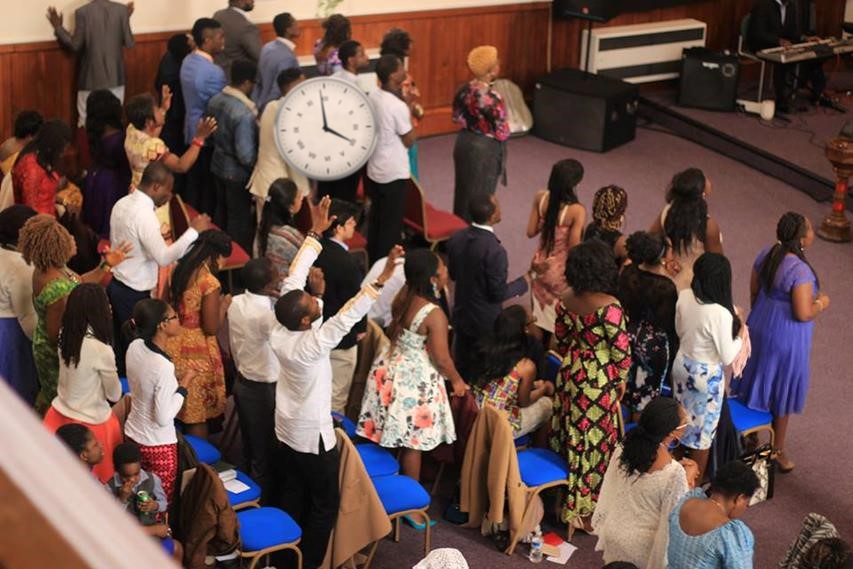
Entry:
3 h 59 min
